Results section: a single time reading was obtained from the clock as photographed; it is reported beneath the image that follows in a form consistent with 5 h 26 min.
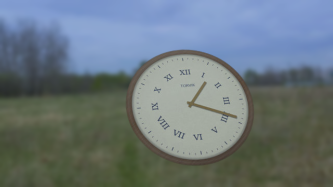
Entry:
1 h 19 min
